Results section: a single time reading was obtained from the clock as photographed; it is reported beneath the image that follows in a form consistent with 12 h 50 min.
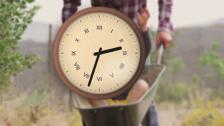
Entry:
2 h 33 min
